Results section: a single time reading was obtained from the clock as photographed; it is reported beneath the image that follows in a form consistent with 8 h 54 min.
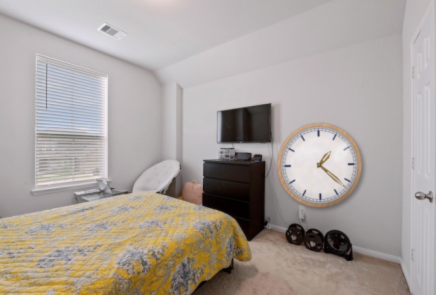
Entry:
1 h 22 min
